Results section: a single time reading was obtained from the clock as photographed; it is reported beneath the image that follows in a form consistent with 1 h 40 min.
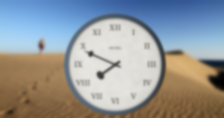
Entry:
7 h 49 min
